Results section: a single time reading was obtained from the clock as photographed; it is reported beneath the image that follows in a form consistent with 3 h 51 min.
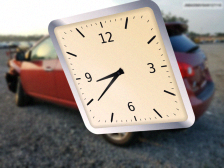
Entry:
8 h 39 min
